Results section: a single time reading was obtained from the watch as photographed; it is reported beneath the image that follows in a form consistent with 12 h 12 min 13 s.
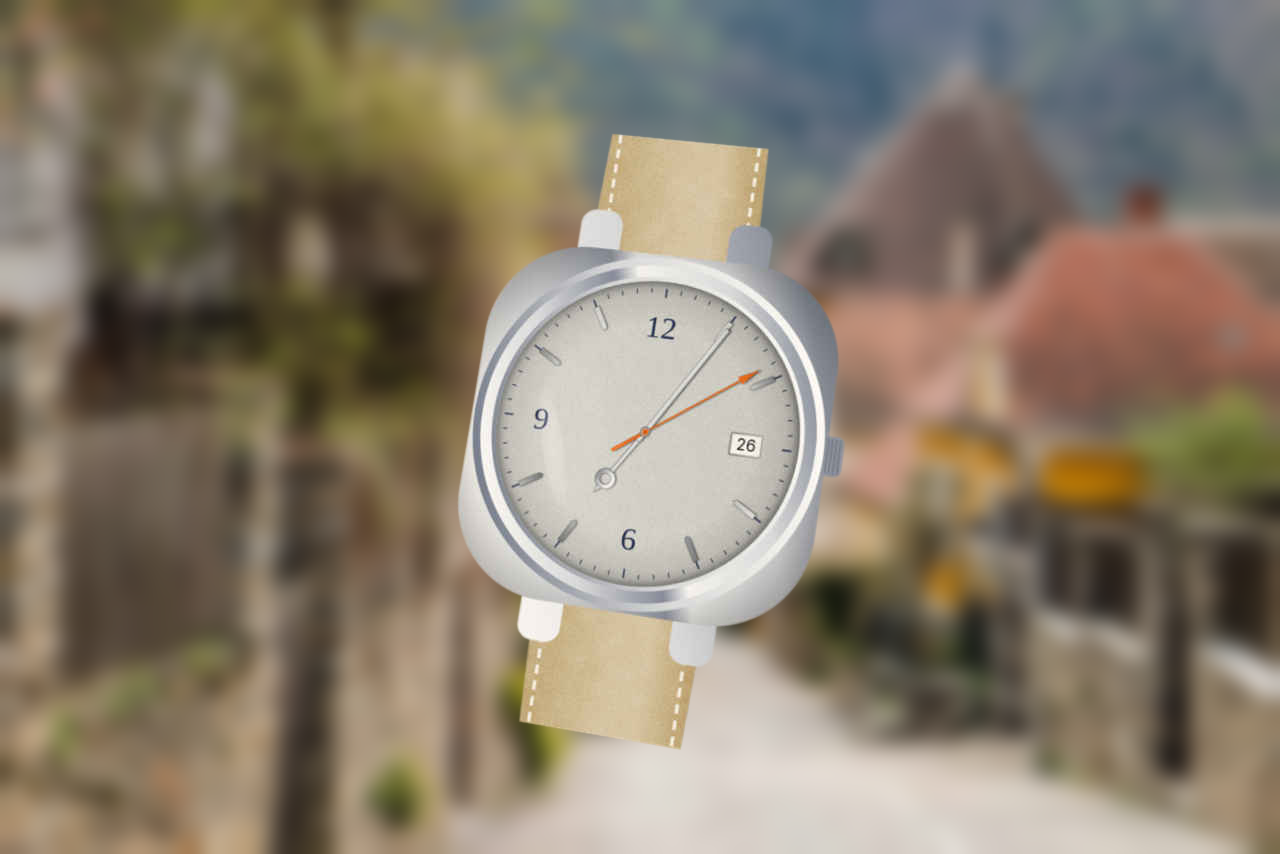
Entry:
7 h 05 min 09 s
